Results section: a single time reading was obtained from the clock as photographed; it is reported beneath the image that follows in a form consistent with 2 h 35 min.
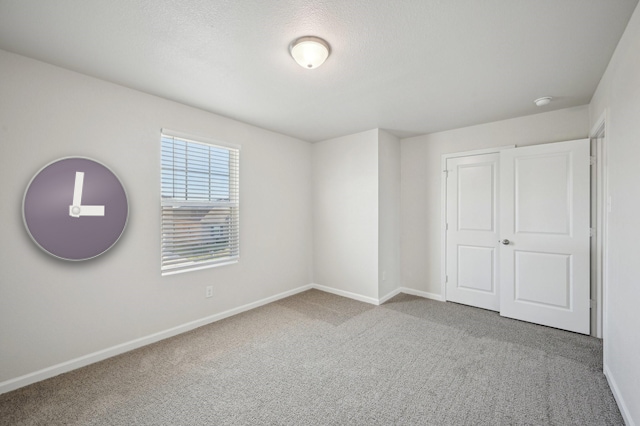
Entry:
3 h 01 min
